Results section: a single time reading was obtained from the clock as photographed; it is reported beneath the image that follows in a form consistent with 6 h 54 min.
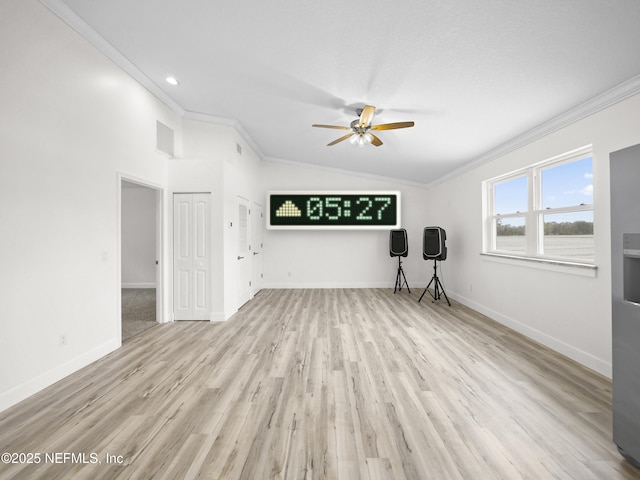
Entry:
5 h 27 min
